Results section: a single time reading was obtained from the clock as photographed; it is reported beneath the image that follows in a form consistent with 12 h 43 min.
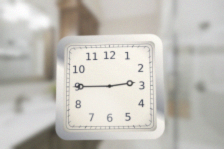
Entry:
2 h 45 min
